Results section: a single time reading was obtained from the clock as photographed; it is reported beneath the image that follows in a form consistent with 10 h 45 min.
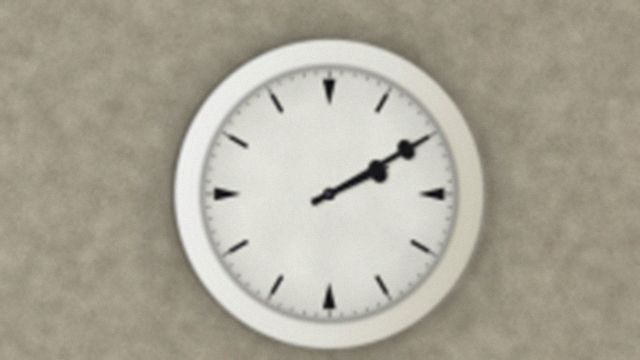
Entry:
2 h 10 min
